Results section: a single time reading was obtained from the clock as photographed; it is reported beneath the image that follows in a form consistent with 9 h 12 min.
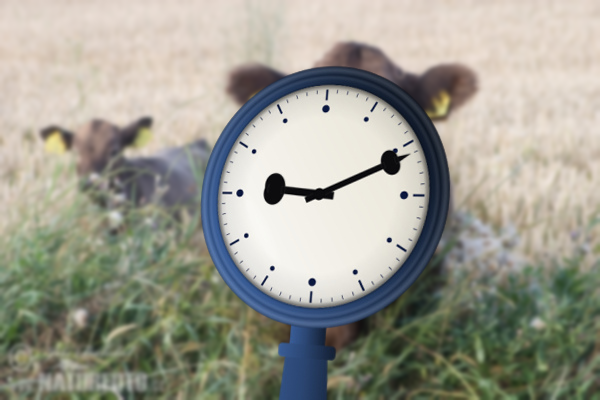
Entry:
9 h 11 min
